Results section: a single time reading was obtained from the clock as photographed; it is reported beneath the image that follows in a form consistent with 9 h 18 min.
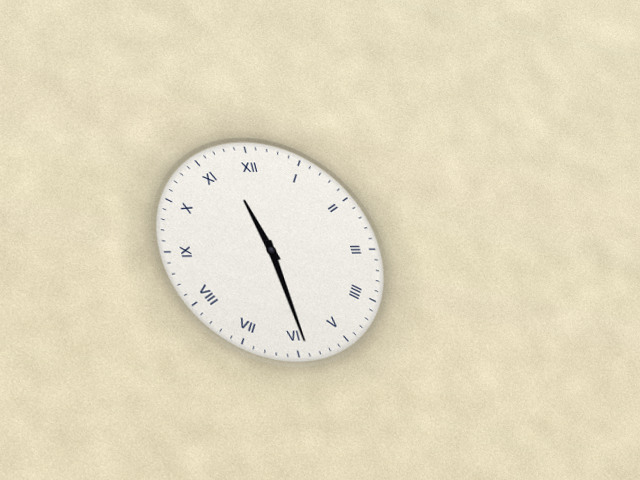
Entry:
11 h 29 min
